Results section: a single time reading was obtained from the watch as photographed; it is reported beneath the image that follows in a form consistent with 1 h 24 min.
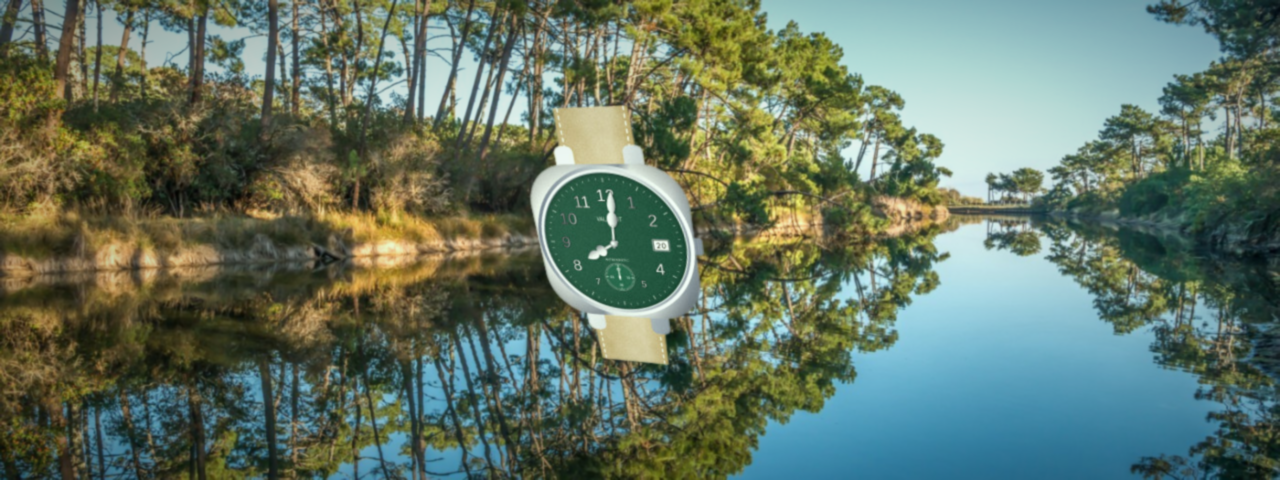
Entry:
8 h 01 min
